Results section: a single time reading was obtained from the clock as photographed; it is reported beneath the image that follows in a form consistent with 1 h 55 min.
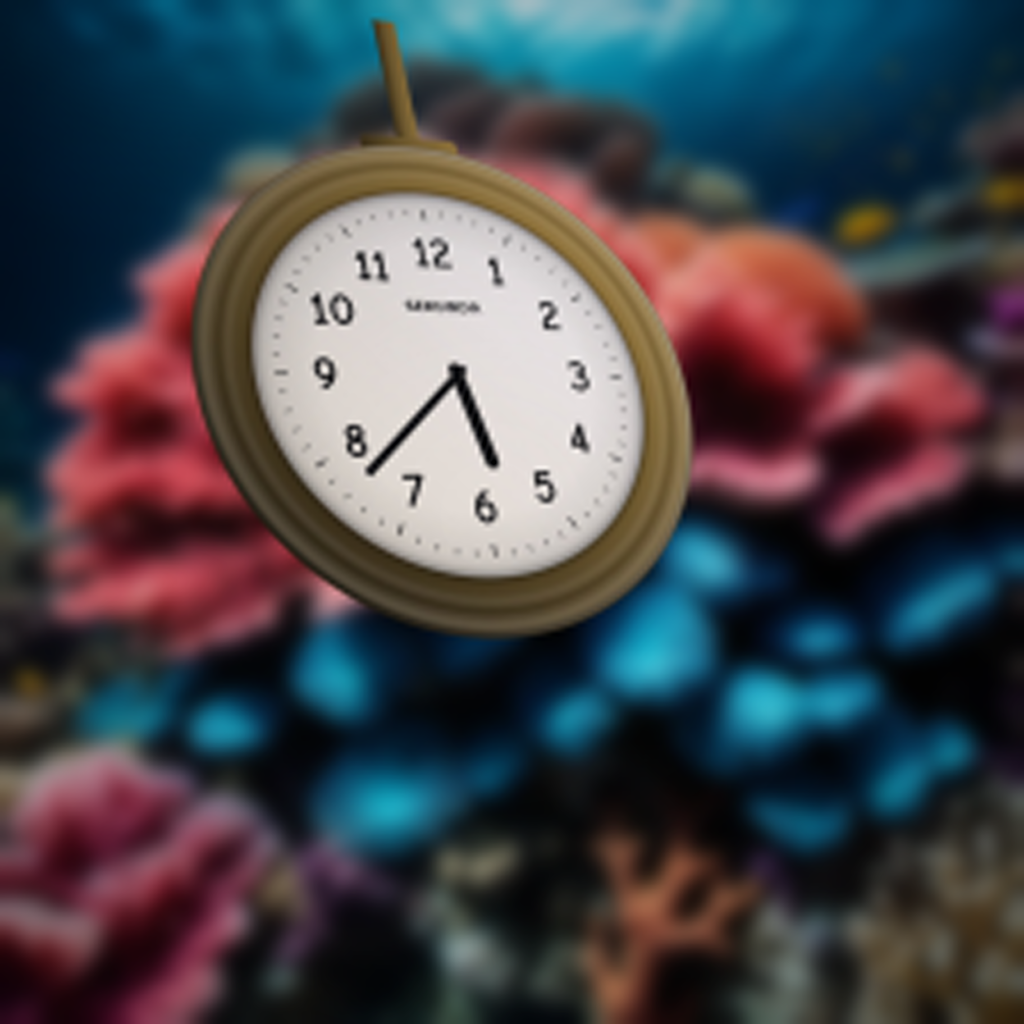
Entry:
5 h 38 min
